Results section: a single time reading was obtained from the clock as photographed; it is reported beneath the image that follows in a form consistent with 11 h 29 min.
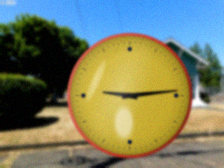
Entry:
9 h 14 min
